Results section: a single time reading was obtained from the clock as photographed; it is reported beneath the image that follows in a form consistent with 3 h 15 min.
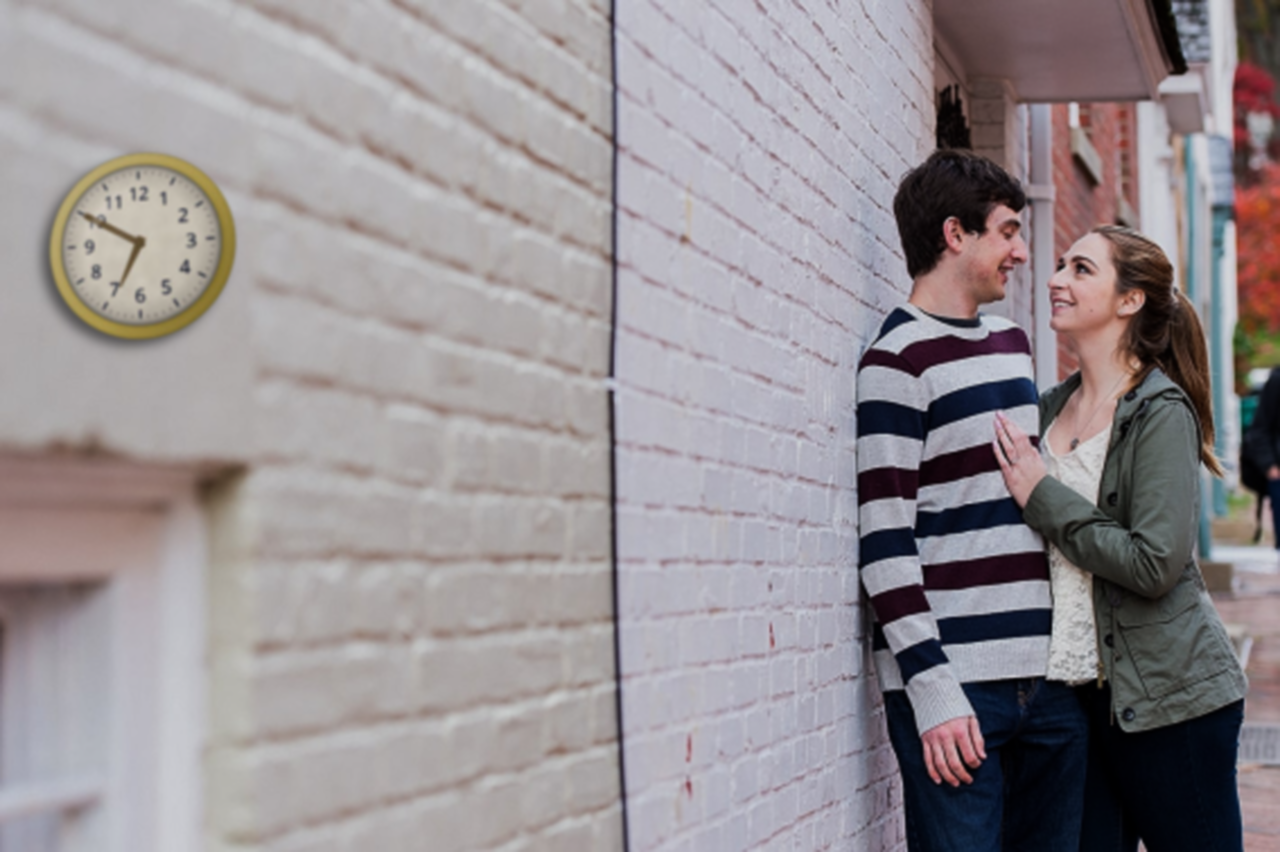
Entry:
6 h 50 min
